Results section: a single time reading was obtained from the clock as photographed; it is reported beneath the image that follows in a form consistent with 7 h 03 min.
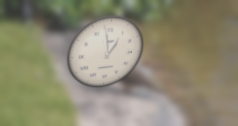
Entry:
12 h 58 min
